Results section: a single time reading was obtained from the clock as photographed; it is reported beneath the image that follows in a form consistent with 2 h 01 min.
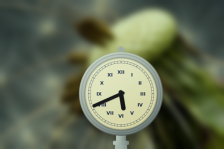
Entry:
5 h 41 min
